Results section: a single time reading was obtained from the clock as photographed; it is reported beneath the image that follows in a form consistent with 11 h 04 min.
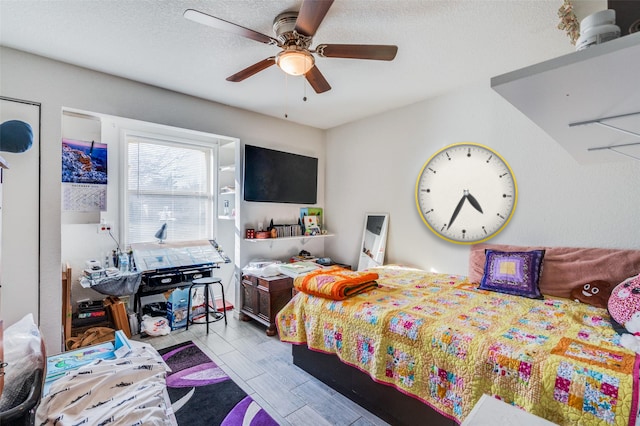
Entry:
4 h 34 min
